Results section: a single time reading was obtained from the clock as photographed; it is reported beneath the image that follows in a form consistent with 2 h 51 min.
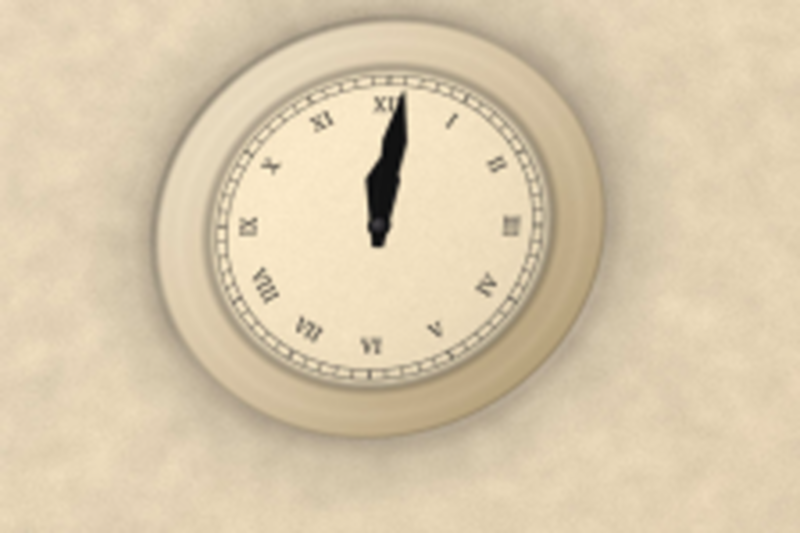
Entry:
12 h 01 min
